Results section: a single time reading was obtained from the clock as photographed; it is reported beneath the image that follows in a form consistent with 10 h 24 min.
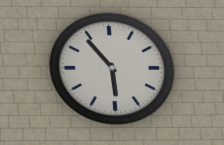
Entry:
5 h 54 min
